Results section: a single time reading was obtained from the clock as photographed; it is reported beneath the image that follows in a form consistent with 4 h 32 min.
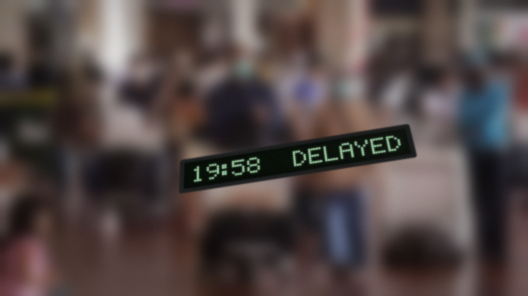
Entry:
19 h 58 min
